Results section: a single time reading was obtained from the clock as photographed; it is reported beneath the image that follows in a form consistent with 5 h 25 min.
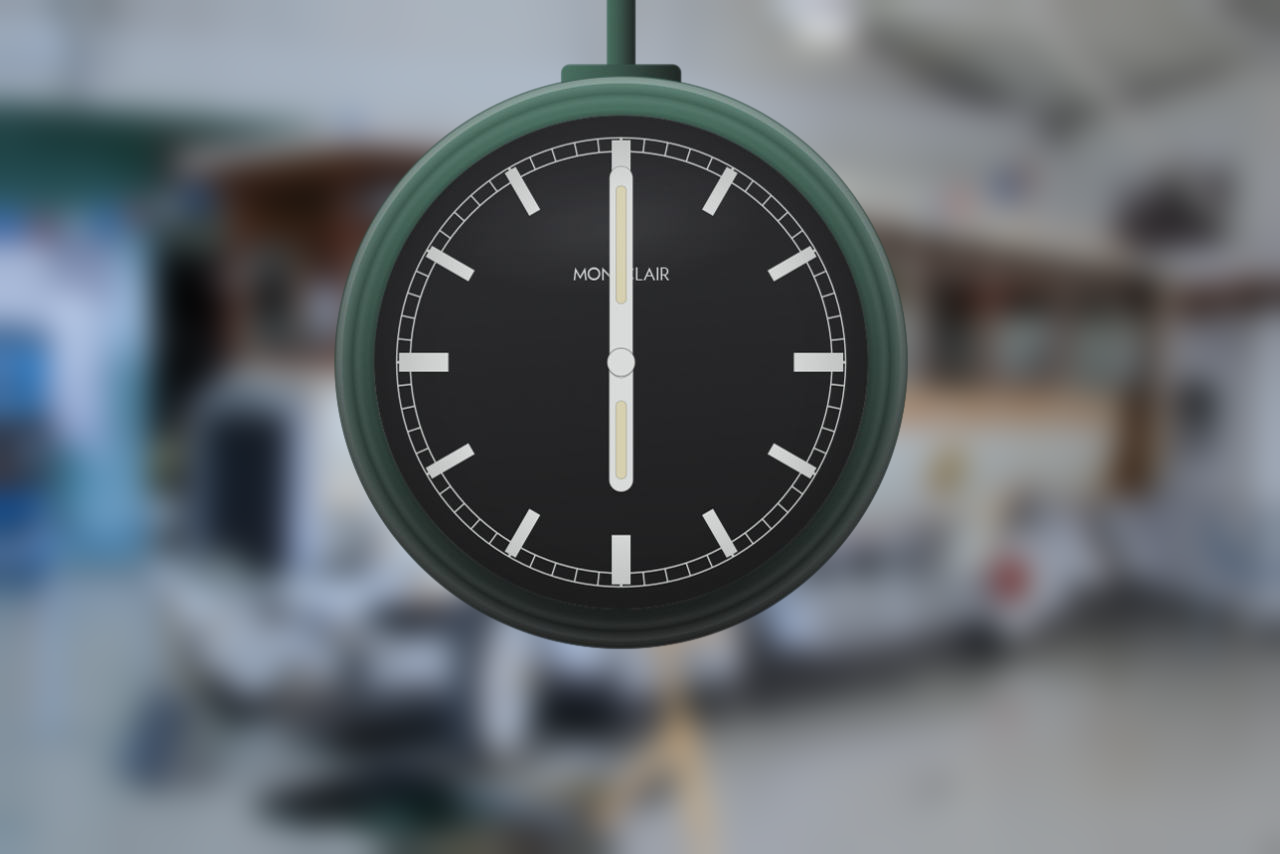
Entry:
6 h 00 min
